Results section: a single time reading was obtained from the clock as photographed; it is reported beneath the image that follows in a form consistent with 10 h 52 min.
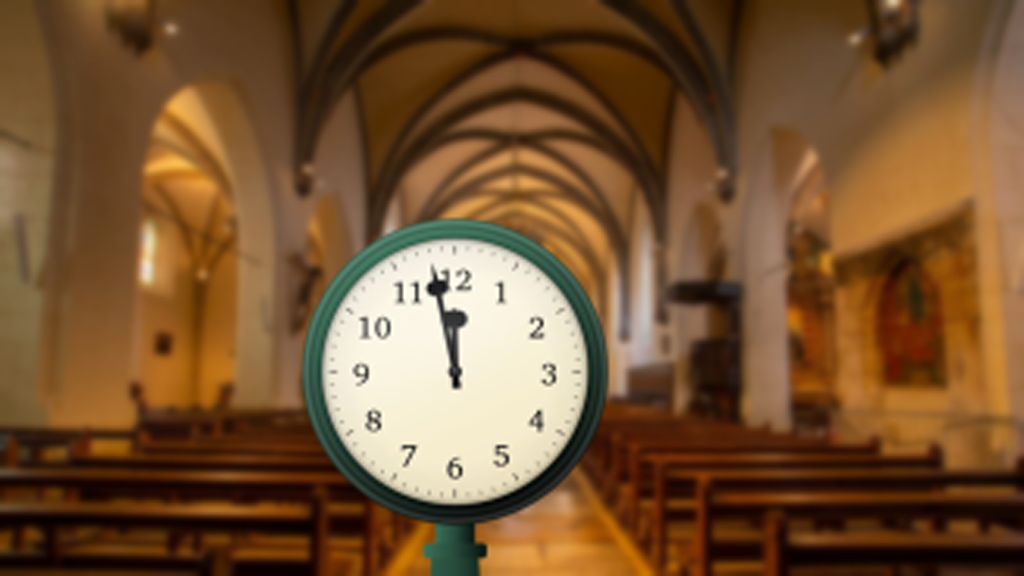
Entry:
11 h 58 min
